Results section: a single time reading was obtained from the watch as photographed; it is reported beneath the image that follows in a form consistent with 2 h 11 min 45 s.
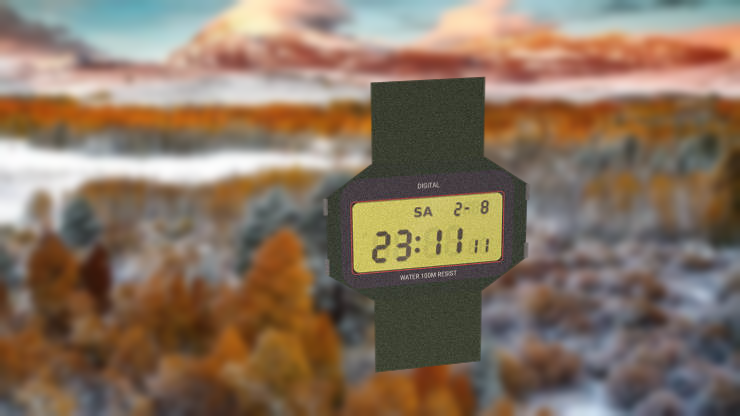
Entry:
23 h 11 min 11 s
